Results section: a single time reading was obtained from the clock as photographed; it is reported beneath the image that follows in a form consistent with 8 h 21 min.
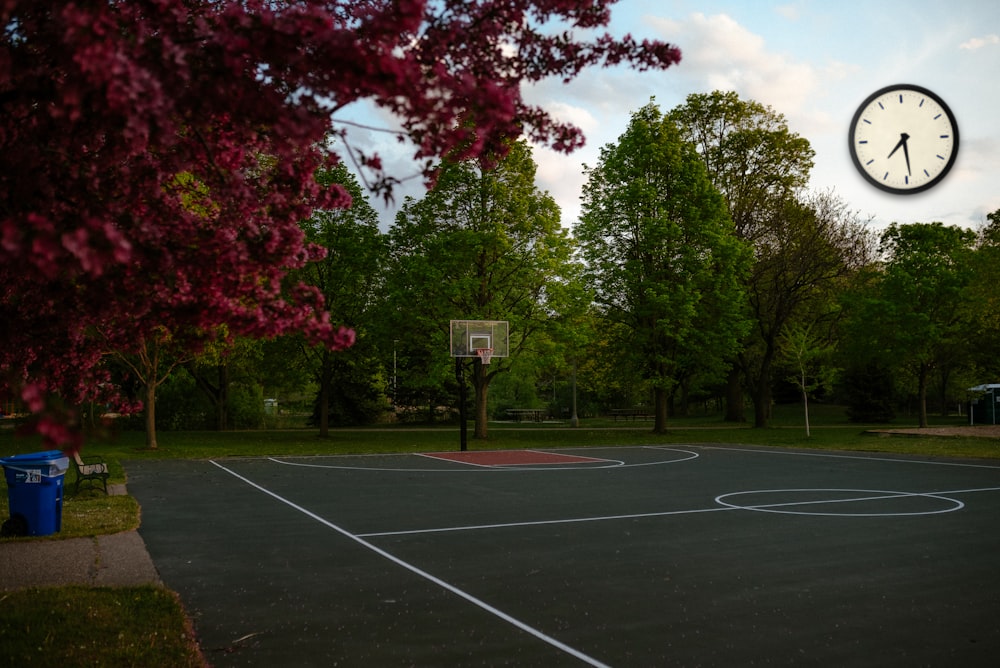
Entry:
7 h 29 min
